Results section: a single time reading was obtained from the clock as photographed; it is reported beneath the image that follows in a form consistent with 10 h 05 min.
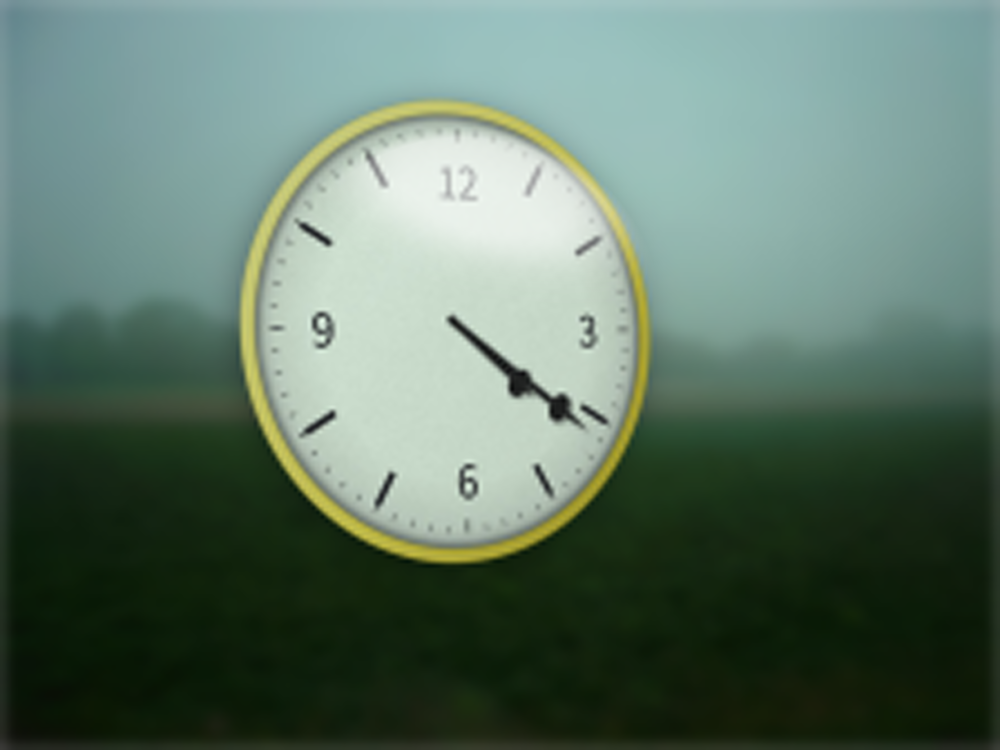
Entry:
4 h 21 min
